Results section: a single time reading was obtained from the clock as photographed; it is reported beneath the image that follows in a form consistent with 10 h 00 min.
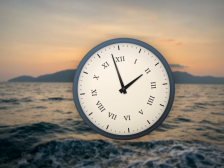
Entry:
1 h 58 min
